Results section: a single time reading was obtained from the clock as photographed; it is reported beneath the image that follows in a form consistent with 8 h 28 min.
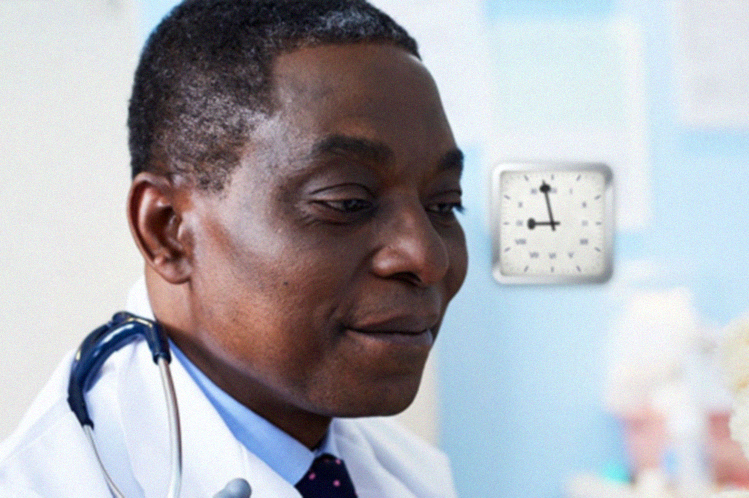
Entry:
8 h 58 min
